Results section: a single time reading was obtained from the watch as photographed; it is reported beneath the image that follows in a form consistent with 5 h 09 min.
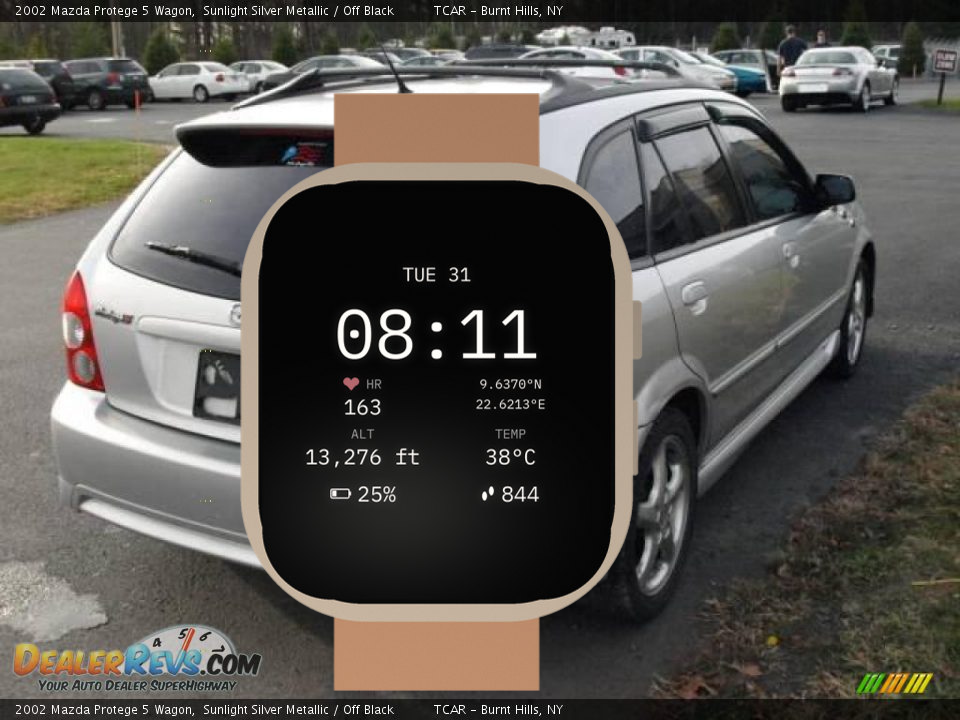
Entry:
8 h 11 min
